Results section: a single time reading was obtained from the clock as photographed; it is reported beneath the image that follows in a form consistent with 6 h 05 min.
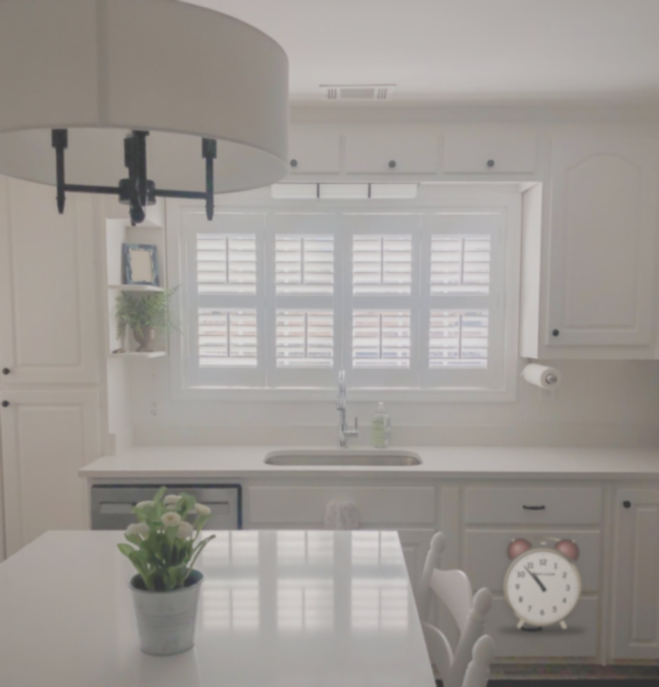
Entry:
10 h 53 min
